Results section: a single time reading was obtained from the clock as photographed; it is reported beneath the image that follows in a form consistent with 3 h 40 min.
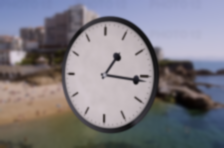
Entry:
1 h 16 min
